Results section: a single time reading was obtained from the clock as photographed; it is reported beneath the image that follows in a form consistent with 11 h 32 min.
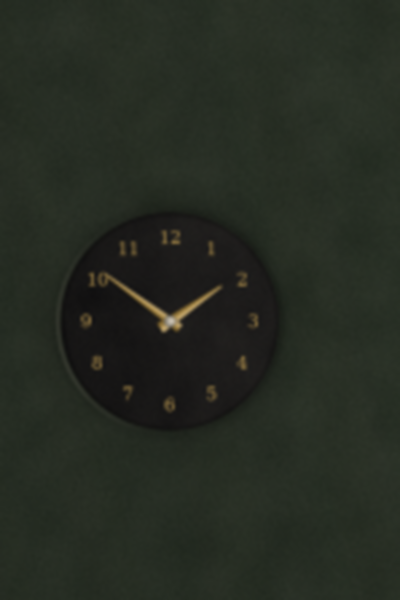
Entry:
1 h 51 min
